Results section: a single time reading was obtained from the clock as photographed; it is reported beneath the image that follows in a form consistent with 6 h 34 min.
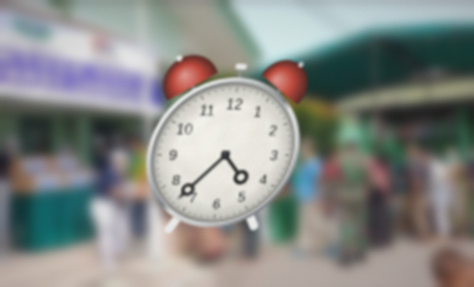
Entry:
4 h 37 min
